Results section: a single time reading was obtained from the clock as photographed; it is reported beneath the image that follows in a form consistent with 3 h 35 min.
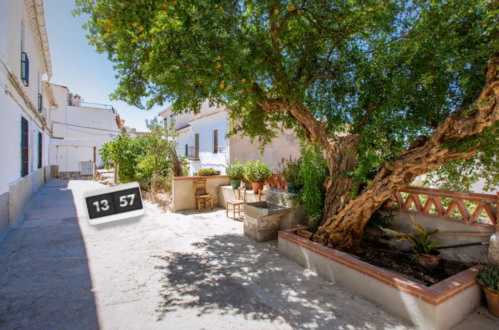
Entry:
13 h 57 min
